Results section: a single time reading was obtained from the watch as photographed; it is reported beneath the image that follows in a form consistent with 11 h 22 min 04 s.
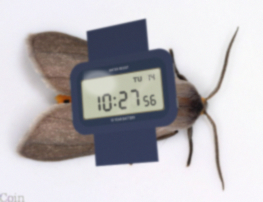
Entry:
10 h 27 min 56 s
